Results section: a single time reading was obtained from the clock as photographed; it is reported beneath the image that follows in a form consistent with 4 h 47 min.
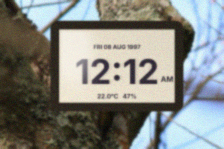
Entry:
12 h 12 min
